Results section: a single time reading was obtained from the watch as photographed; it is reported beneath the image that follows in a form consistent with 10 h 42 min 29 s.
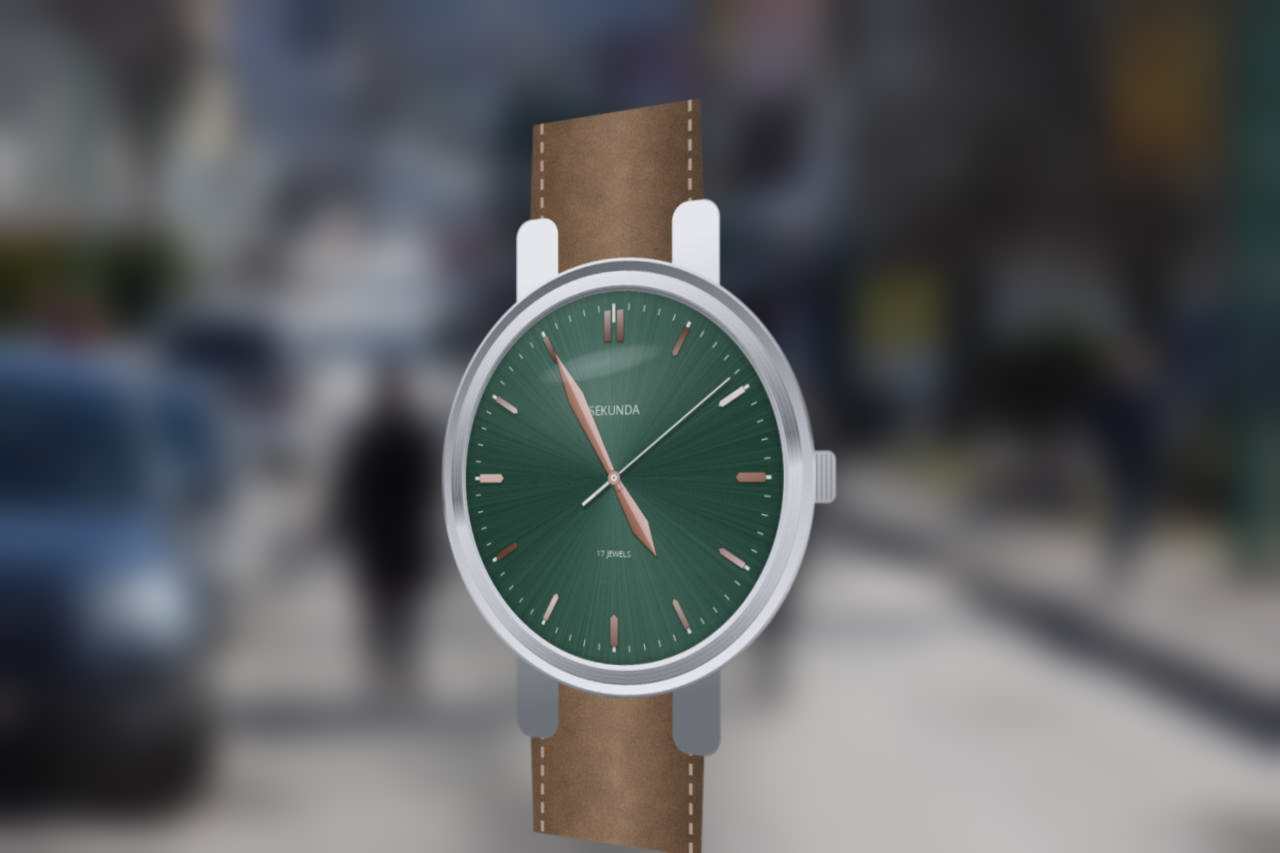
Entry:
4 h 55 min 09 s
